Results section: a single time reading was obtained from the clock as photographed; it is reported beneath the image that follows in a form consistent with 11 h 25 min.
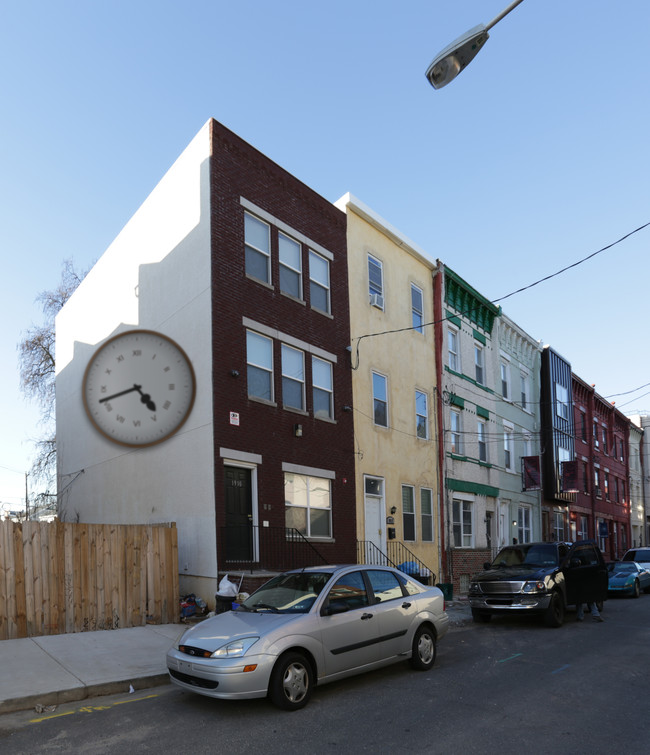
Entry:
4 h 42 min
